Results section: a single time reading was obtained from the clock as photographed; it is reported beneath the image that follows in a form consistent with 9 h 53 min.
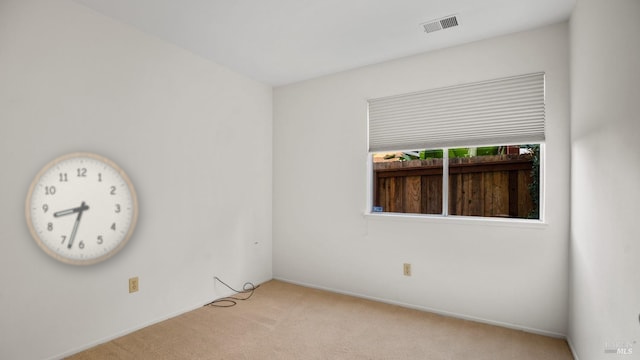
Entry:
8 h 33 min
